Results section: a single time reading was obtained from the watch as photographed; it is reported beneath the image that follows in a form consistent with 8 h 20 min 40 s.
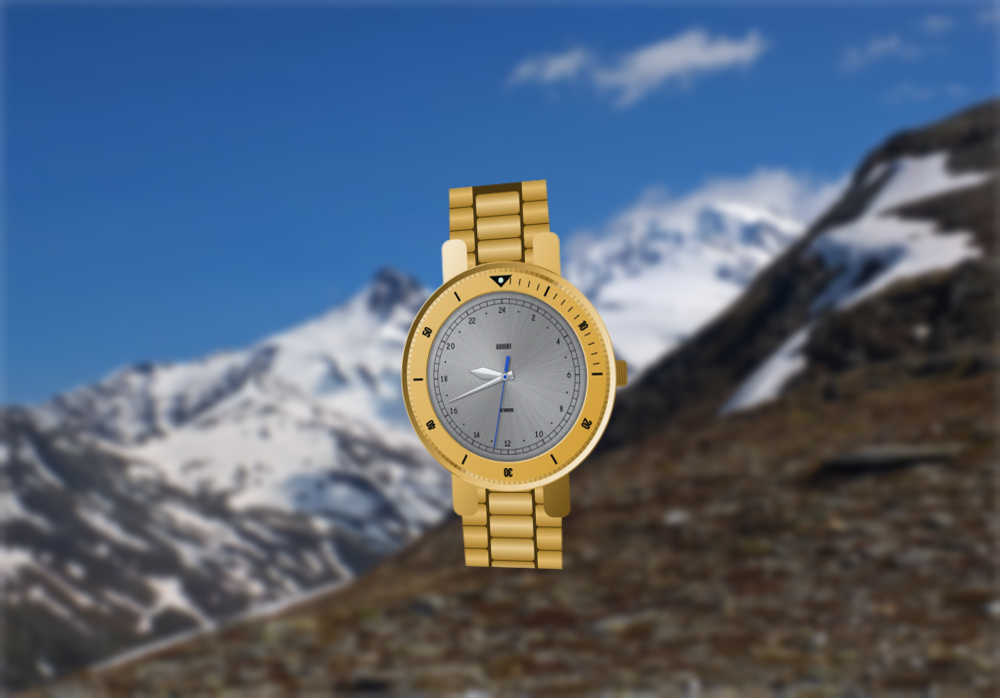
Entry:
18 h 41 min 32 s
